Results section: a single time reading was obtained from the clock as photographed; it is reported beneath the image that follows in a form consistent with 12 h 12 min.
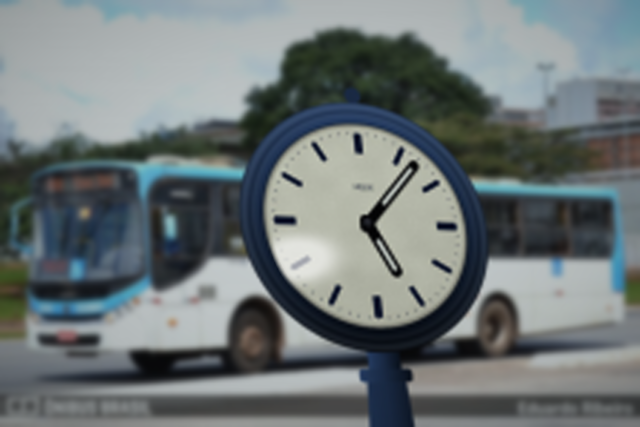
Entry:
5 h 07 min
